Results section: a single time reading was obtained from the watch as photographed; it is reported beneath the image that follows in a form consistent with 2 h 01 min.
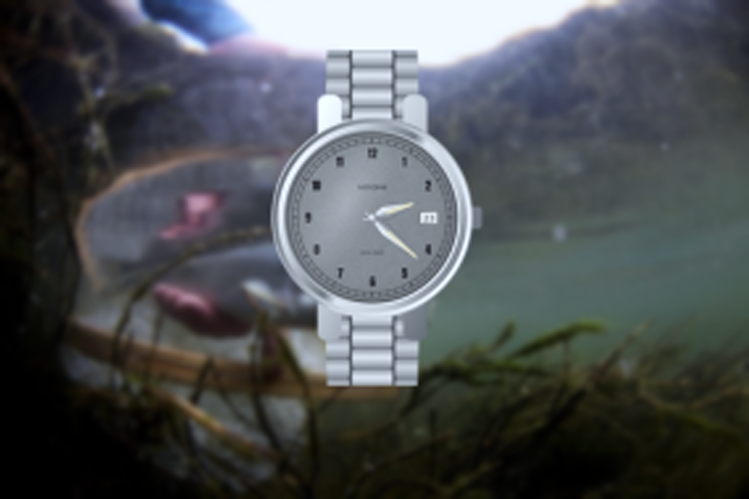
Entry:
2 h 22 min
